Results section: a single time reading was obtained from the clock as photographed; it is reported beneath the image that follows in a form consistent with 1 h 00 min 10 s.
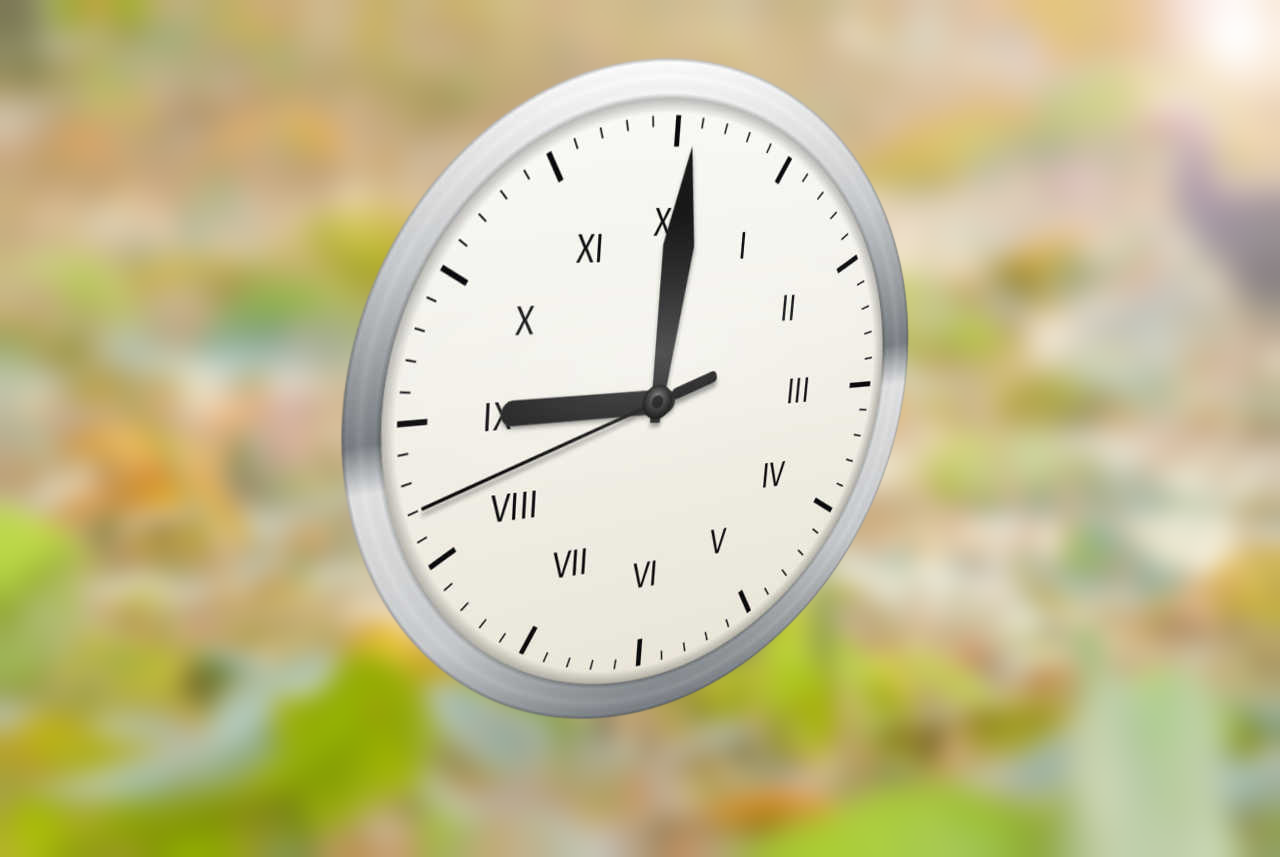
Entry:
9 h 00 min 42 s
